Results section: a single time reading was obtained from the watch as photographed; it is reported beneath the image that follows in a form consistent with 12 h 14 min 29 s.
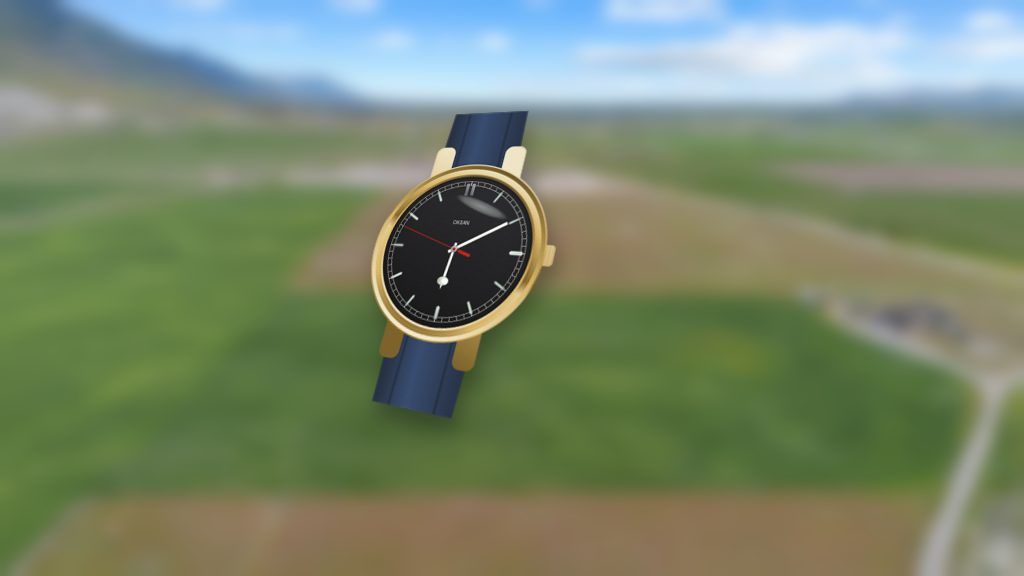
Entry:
6 h 09 min 48 s
